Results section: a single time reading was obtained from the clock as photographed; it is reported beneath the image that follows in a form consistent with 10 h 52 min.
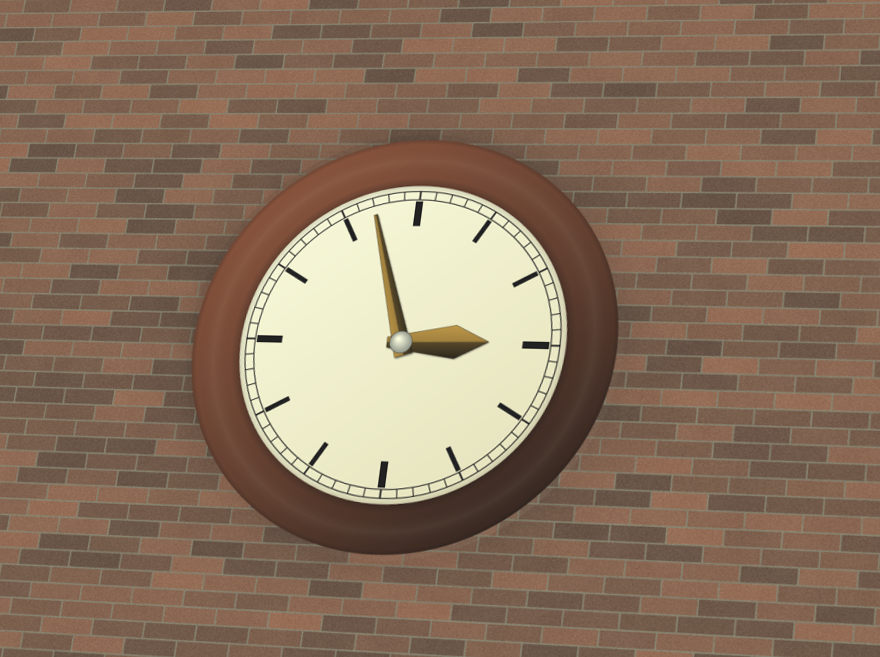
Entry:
2 h 57 min
